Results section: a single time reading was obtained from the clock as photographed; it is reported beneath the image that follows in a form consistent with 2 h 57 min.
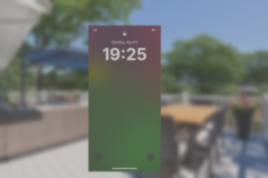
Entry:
19 h 25 min
